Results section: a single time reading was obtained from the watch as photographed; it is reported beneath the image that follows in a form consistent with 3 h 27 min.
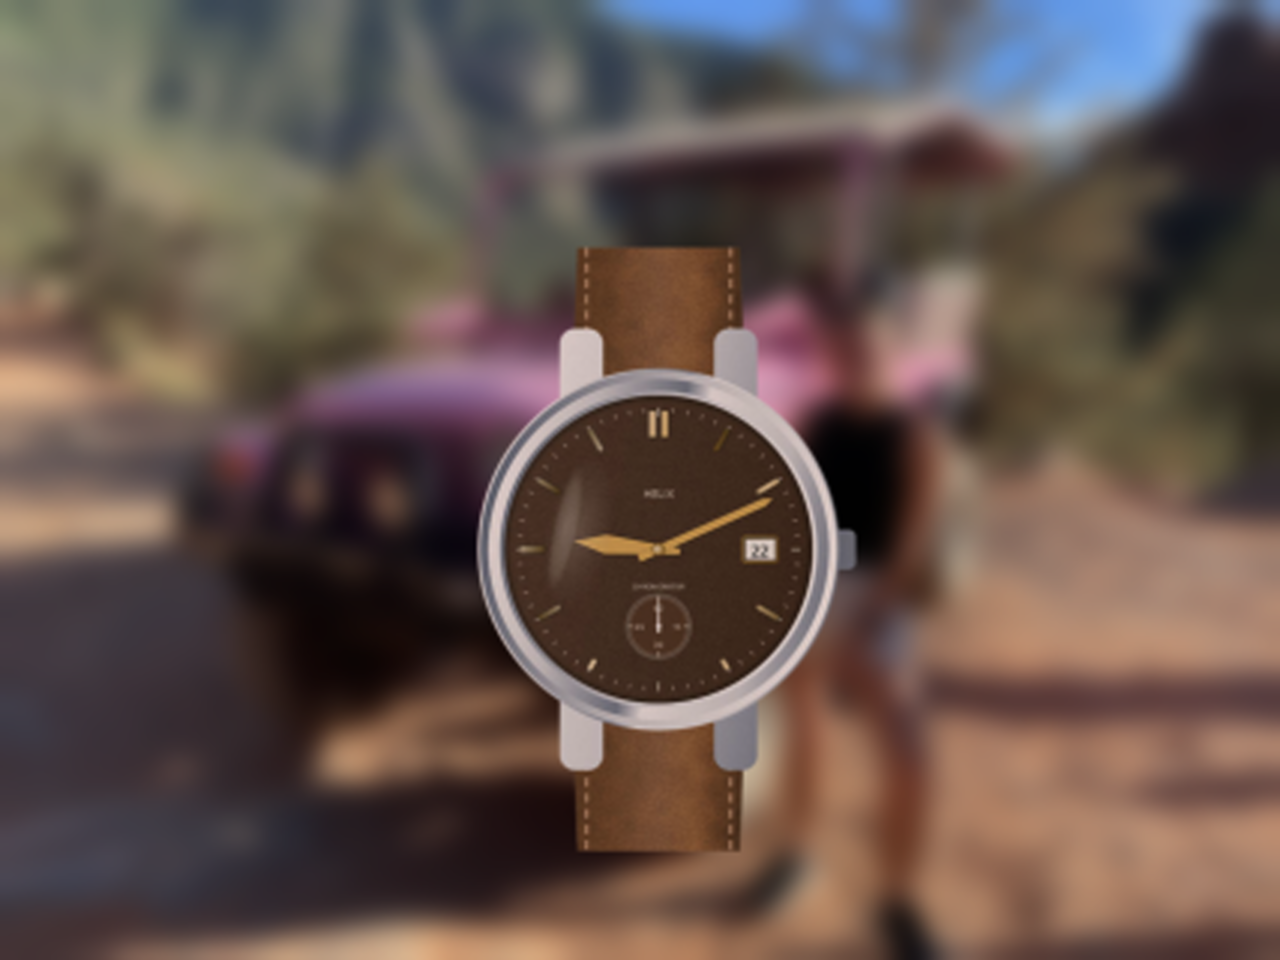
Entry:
9 h 11 min
